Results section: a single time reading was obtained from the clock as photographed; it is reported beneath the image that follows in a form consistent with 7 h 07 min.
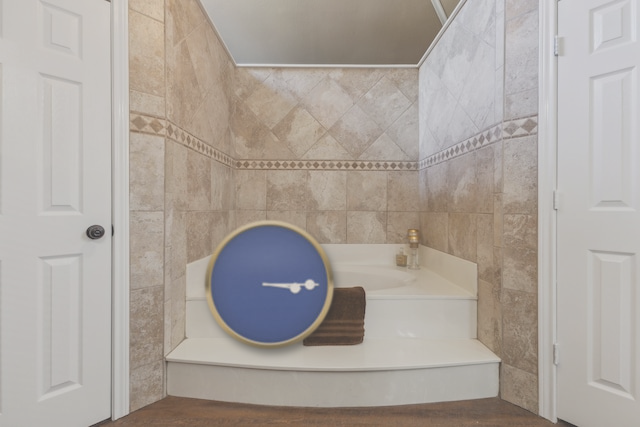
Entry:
3 h 15 min
